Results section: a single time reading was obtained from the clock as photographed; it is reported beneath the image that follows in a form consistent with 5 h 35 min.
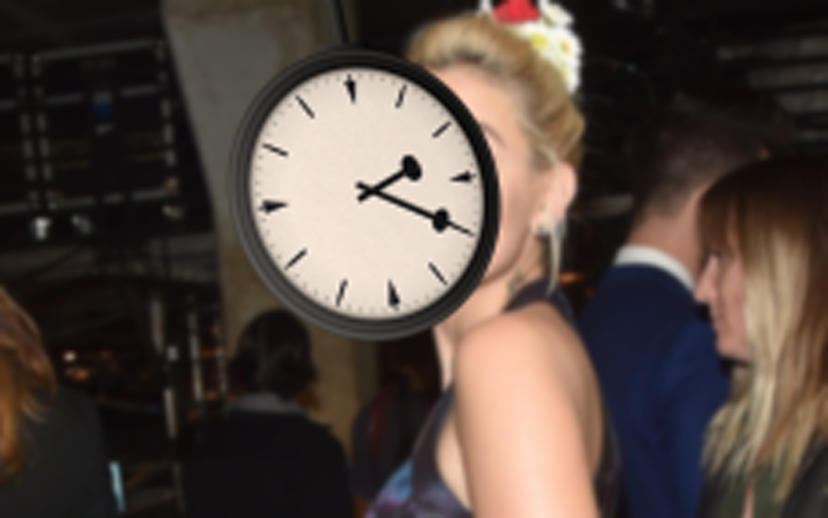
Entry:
2 h 20 min
